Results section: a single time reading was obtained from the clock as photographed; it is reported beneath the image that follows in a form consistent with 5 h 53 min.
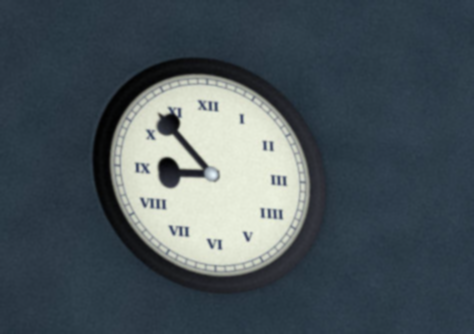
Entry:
8 h 53 min
